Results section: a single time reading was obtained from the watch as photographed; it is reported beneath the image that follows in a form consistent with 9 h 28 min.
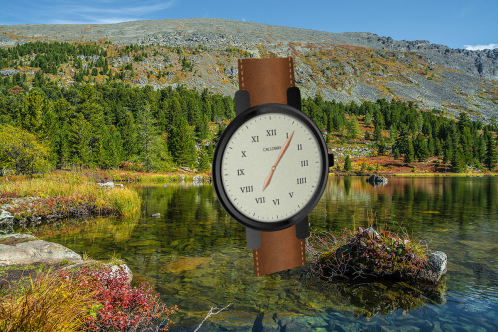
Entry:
7 h 06 min
